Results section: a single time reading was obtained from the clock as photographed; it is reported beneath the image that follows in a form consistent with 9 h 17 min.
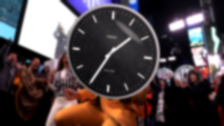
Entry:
1 h 35 min
